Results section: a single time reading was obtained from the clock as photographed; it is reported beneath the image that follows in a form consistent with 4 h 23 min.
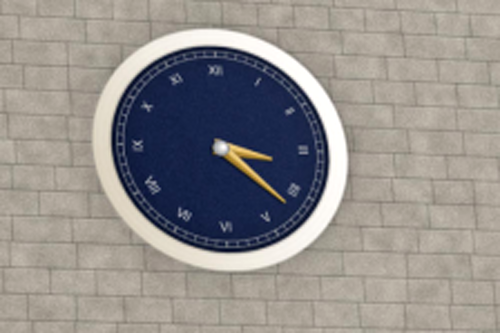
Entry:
3 h 22 min
